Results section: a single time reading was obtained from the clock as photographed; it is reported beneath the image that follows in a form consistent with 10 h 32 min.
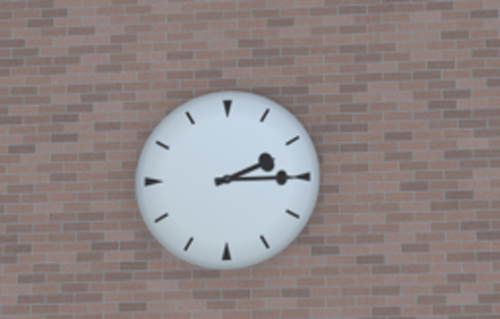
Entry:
2 h 15 min
